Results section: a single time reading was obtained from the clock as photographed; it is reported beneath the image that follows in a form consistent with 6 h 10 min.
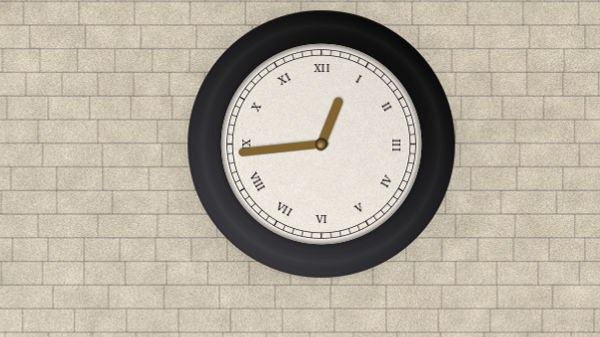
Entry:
12 h 44 min
